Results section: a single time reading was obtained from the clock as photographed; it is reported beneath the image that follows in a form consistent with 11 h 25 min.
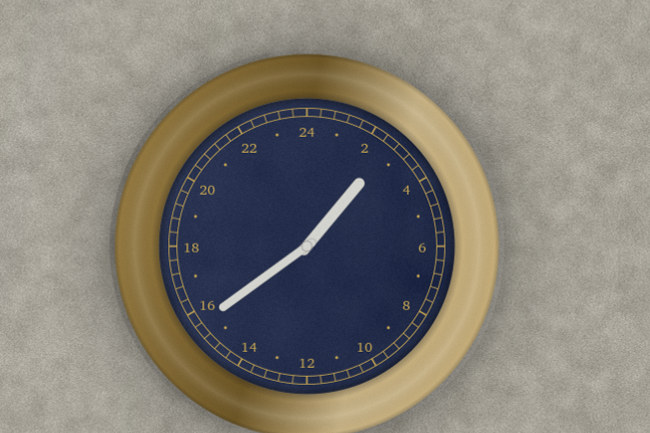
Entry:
2 h 39 min
